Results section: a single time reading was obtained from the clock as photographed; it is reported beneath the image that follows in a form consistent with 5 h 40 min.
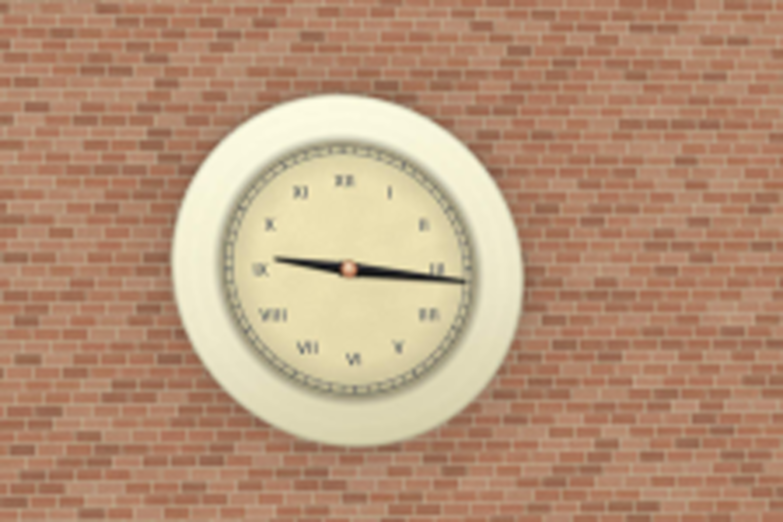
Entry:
9 h 16 min
